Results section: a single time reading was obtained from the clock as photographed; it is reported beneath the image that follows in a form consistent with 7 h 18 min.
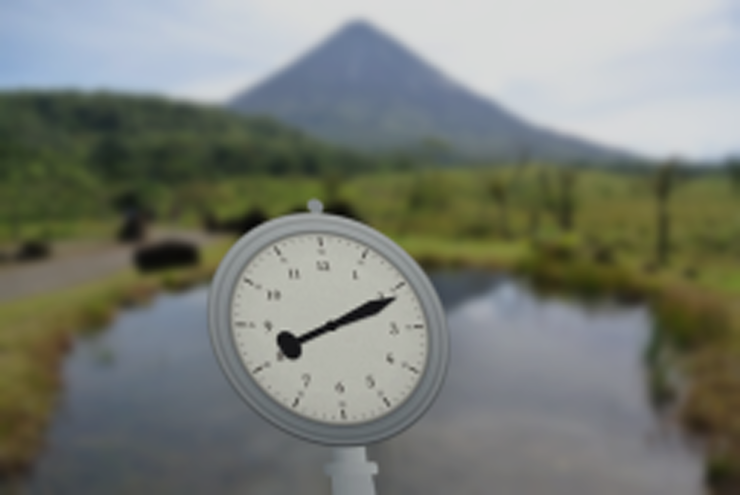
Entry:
8 h 11 min
